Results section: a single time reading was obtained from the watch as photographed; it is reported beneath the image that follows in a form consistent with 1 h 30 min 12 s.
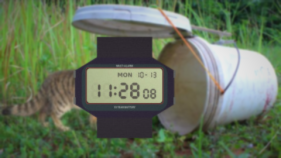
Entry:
11 h 28 min 08 s
